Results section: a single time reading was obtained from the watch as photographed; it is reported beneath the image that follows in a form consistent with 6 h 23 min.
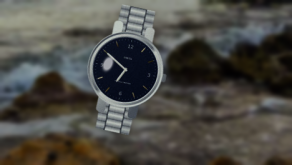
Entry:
6 h 50 min
